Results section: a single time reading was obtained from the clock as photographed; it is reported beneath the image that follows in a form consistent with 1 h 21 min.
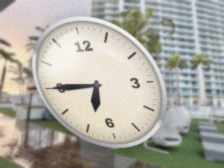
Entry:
6 h 45 min
